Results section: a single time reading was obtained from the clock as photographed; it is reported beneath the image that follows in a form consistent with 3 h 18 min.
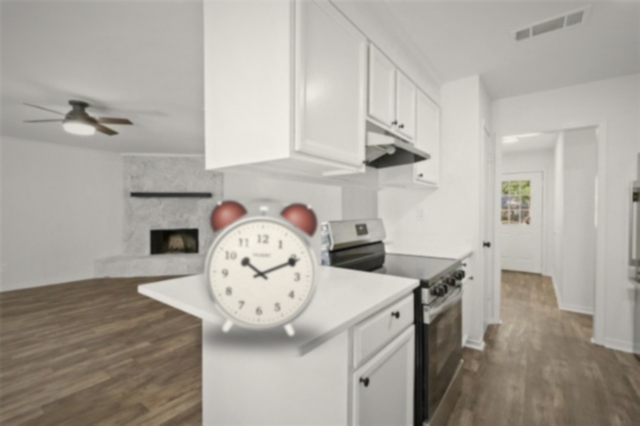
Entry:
10 h 11 min
